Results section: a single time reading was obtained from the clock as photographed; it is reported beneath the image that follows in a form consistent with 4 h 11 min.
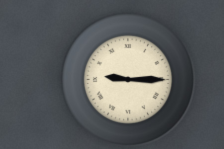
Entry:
9 h 15 min
